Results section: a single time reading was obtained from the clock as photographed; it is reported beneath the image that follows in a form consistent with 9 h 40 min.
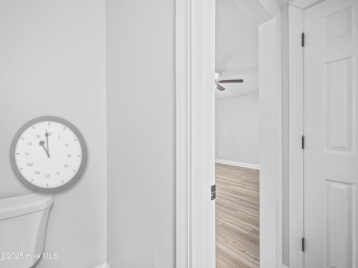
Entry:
10 h 59 min
